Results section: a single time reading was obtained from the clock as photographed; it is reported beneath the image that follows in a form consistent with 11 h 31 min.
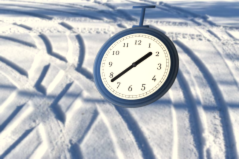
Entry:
1 h 38 min
